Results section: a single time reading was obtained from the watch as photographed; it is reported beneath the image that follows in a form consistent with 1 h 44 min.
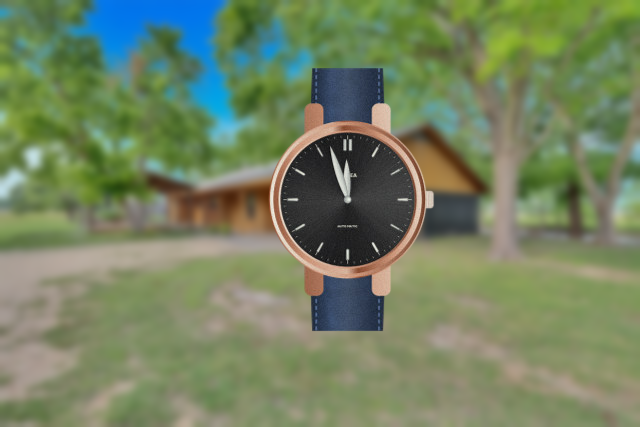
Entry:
11 h 57 min
